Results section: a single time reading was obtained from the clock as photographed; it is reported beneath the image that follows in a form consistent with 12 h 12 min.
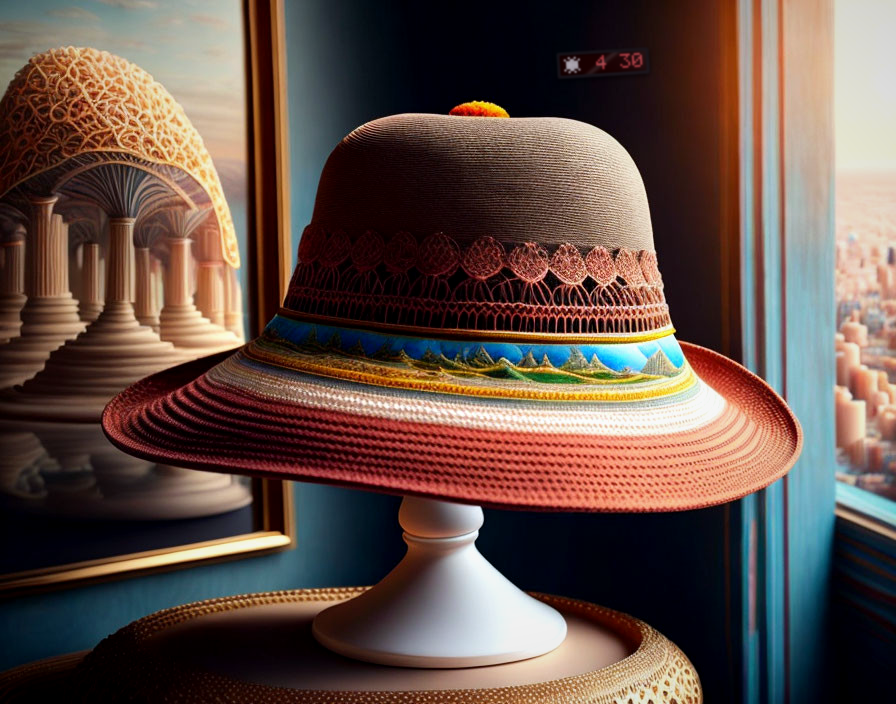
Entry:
4 h 30 min
